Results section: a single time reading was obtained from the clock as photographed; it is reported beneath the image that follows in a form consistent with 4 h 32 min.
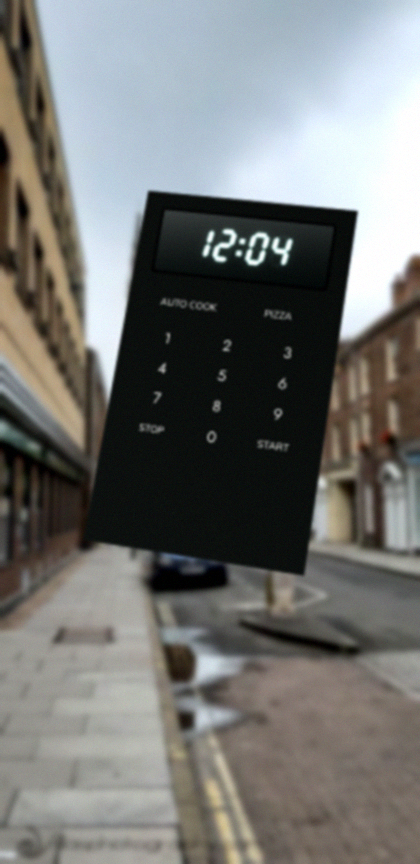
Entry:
12 h 04 min
